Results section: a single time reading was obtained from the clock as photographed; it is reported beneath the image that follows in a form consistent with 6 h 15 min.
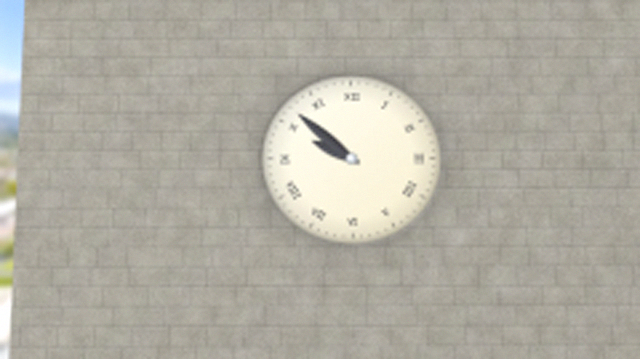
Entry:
9 h 52 min
